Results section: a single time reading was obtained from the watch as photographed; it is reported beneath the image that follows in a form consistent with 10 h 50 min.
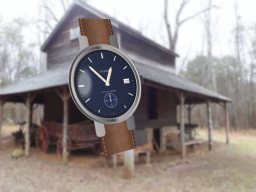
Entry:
12 h 53 min
